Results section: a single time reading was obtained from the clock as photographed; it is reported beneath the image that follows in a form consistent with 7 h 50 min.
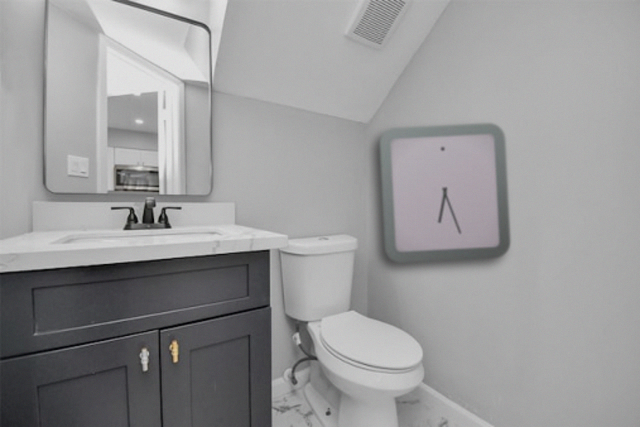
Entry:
6 h 27 min
